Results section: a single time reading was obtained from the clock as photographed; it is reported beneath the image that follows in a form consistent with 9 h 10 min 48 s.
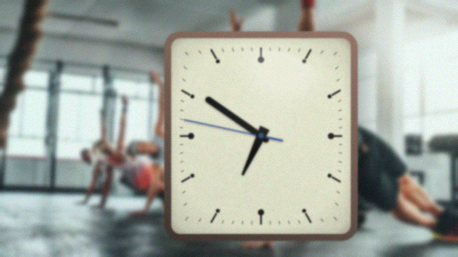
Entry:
6 h 50 min 47 s
